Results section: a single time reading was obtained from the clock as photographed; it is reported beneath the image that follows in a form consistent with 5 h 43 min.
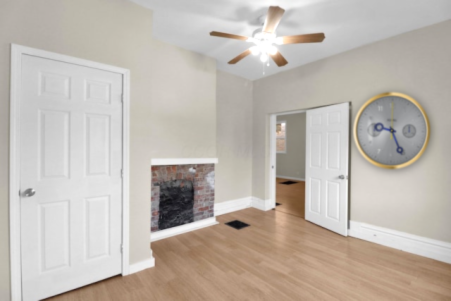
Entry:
9 h 26 min
